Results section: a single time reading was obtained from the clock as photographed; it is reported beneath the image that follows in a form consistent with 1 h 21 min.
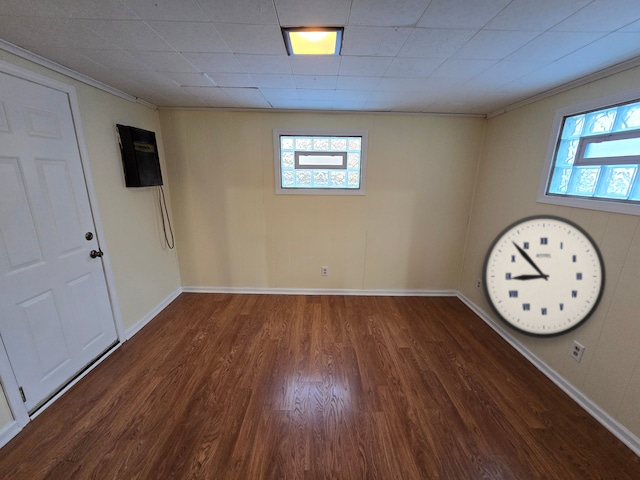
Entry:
8 h 53 min
